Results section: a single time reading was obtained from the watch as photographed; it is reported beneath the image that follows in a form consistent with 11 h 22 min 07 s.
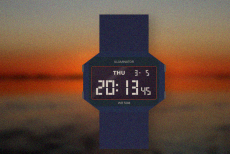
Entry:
20 h 13 min 45 s
